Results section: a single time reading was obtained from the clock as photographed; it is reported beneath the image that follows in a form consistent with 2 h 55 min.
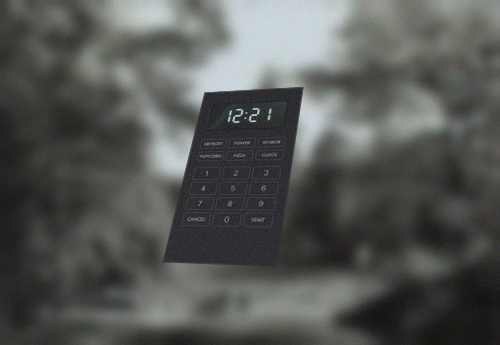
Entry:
12 h 21 min
